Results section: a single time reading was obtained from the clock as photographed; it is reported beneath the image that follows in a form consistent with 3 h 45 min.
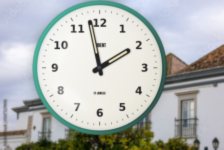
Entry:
1 h 58 min
